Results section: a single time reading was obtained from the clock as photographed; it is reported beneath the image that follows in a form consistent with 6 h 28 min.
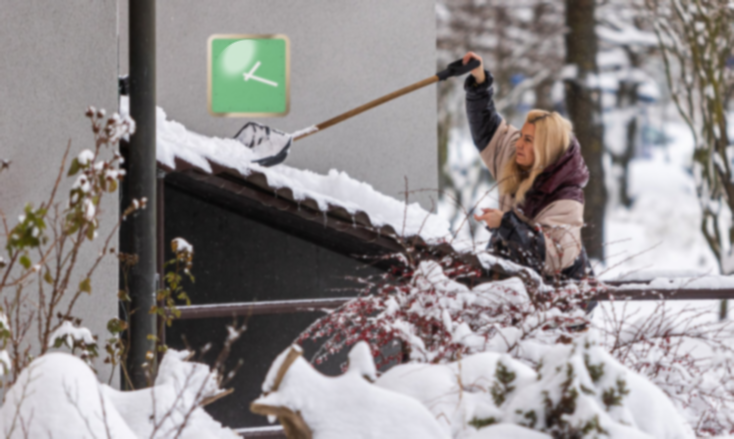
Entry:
1 h 18 min
